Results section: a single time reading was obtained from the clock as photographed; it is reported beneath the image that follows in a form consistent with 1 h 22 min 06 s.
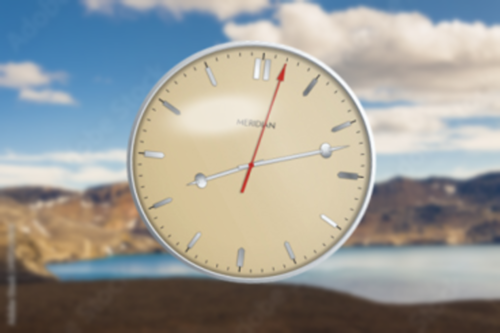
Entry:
8 h 12 min 02 s
